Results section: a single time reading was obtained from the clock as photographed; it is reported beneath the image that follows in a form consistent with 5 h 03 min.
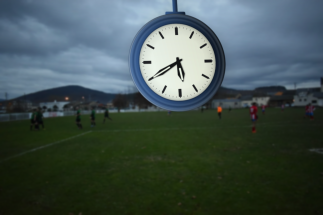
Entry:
5 h 40 min
